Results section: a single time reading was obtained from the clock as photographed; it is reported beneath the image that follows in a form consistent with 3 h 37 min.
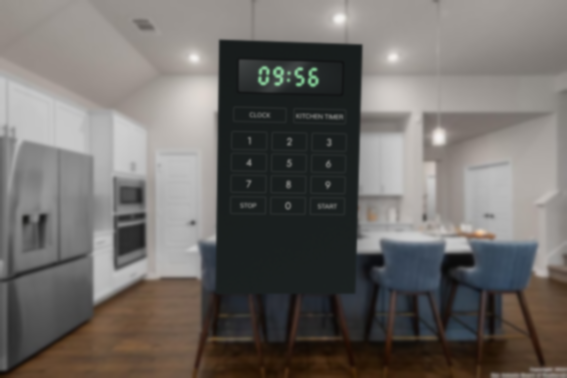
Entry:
9 h 56 min
